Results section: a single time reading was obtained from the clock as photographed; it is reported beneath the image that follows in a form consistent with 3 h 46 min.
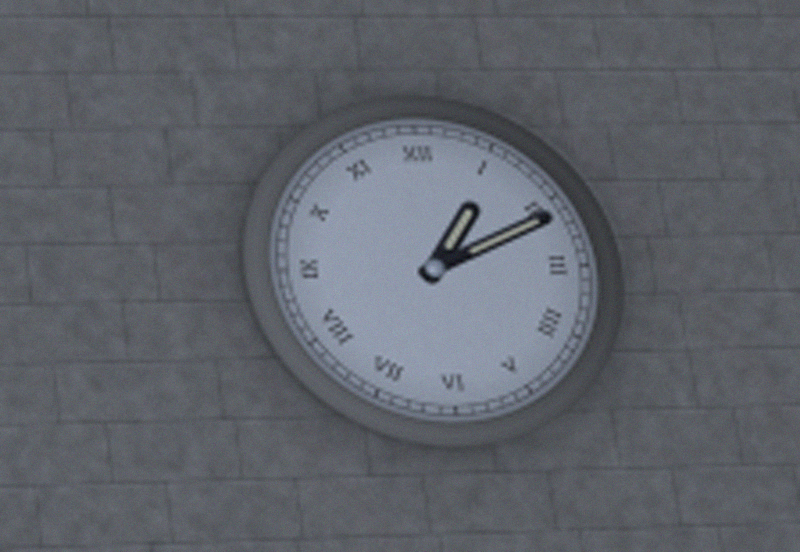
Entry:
1 h 11 min
